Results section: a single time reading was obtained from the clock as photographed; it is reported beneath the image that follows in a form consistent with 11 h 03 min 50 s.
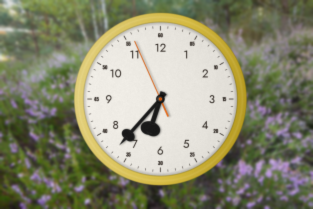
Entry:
6 h 36 min 56 s
